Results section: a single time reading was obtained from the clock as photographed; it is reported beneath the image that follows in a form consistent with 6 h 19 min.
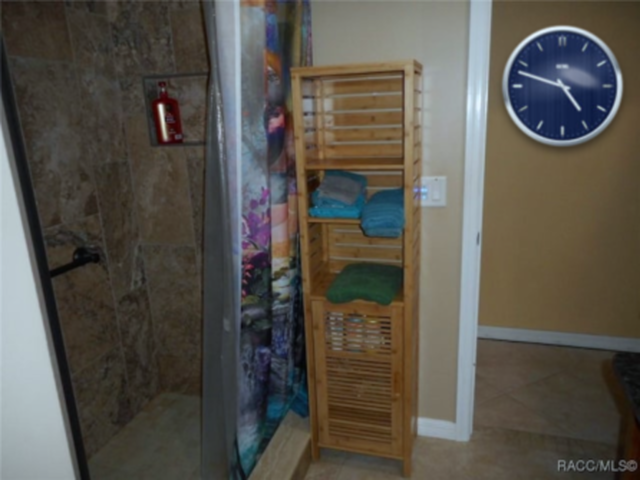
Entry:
4 h 48 min
